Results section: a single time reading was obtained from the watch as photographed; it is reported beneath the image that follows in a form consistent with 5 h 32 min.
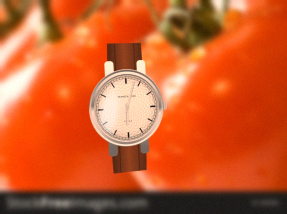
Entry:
6 h 03 min
